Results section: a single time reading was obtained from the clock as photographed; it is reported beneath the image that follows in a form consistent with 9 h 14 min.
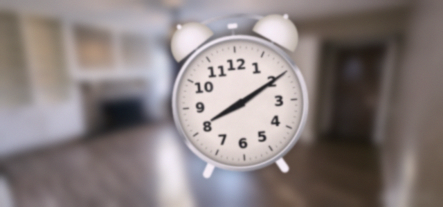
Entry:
8 h 10 min
